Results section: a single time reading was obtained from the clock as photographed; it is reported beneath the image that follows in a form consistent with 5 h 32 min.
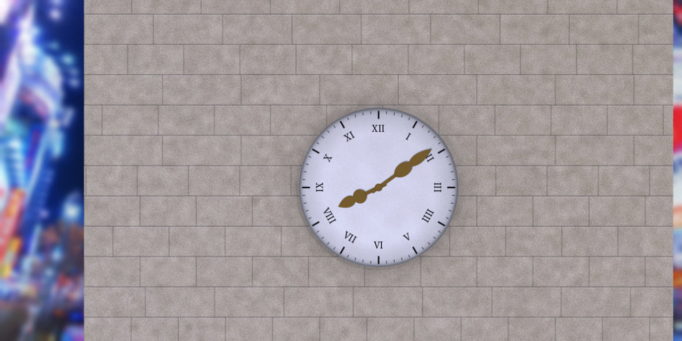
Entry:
8 h 09 min
